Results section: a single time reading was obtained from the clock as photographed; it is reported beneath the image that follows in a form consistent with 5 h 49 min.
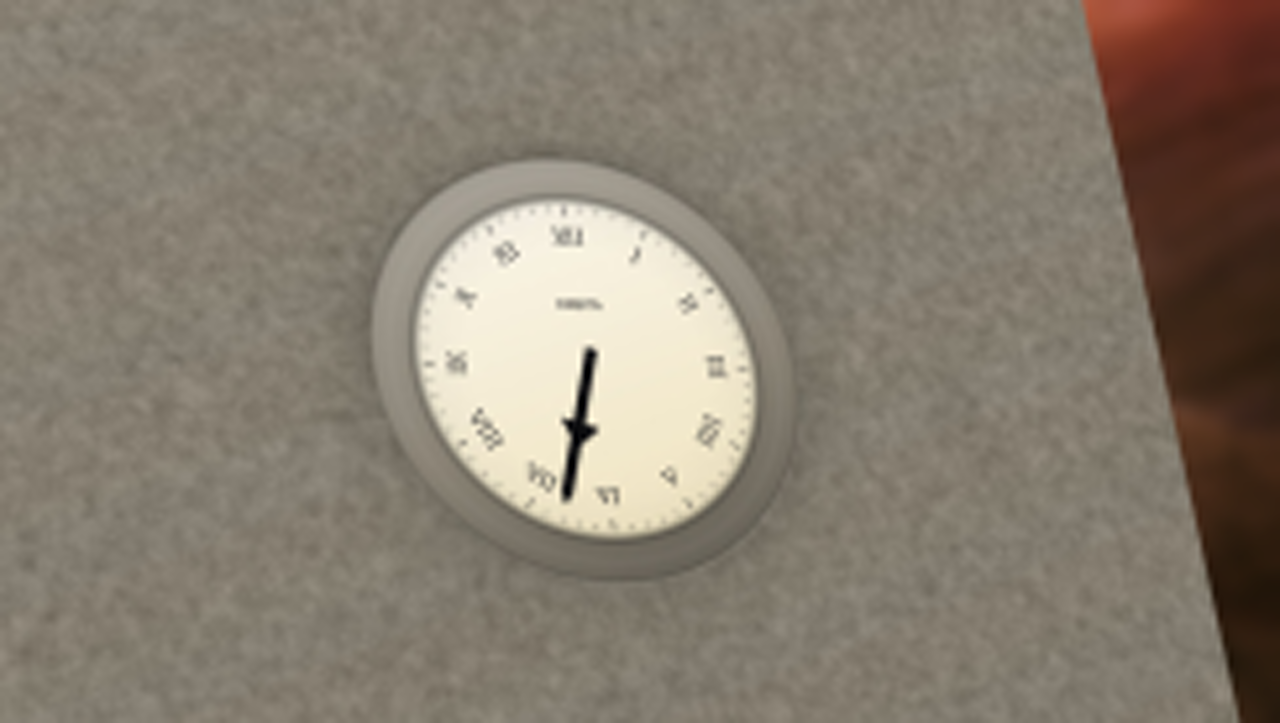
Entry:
6 h 33 min
